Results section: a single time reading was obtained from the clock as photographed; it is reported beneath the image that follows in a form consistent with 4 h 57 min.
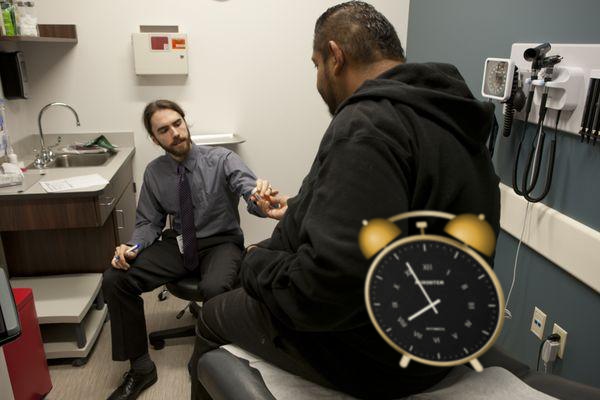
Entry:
7 h 56 min
